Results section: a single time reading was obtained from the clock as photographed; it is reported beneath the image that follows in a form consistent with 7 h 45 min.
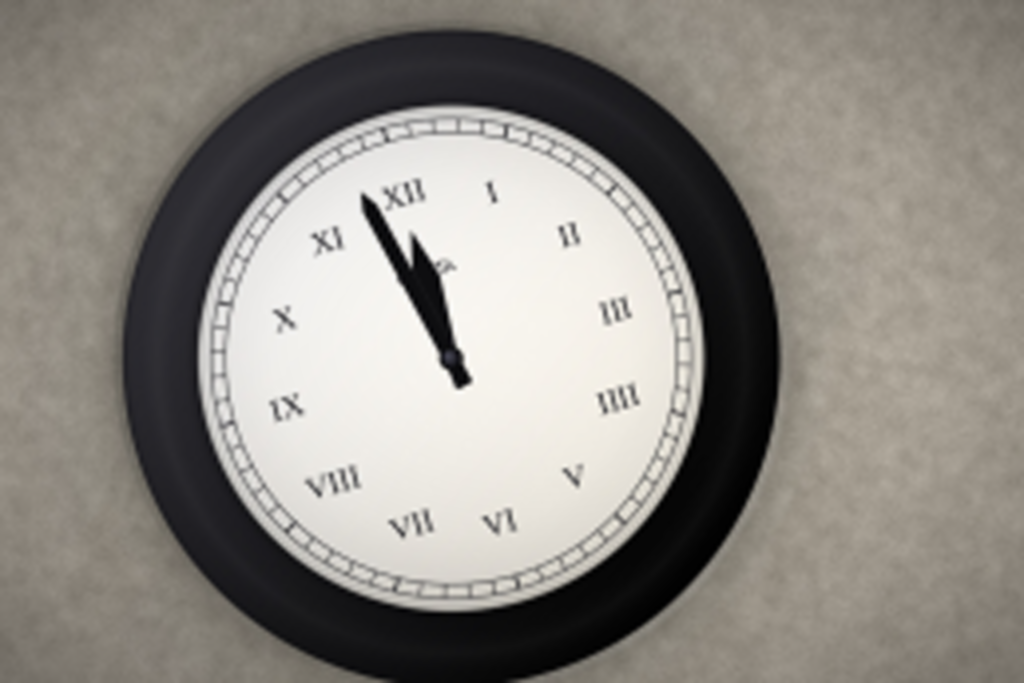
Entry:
11 h 58 min
